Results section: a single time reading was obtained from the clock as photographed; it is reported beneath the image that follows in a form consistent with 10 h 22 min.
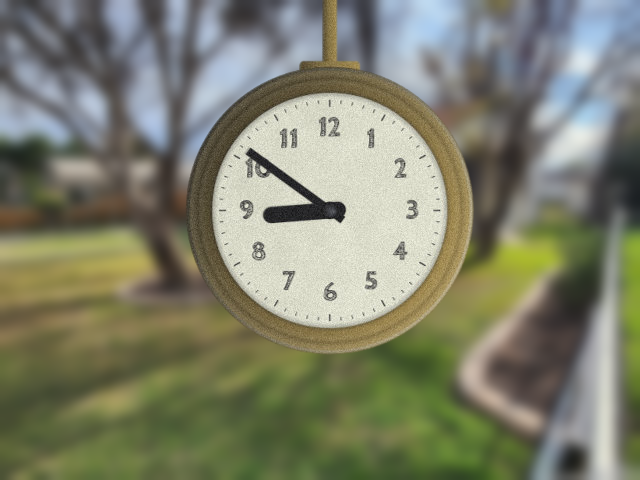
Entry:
8 h 51 min
